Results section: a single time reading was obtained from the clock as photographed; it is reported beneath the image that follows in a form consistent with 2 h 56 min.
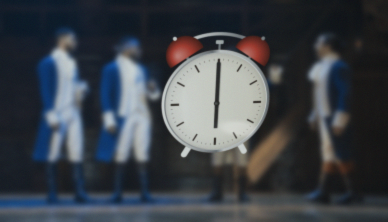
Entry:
6 h 00 min
